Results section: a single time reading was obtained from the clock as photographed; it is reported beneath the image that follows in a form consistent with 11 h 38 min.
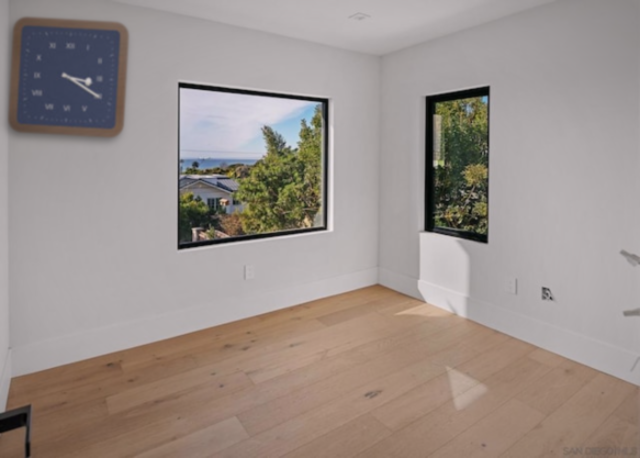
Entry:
3 h 20 min
